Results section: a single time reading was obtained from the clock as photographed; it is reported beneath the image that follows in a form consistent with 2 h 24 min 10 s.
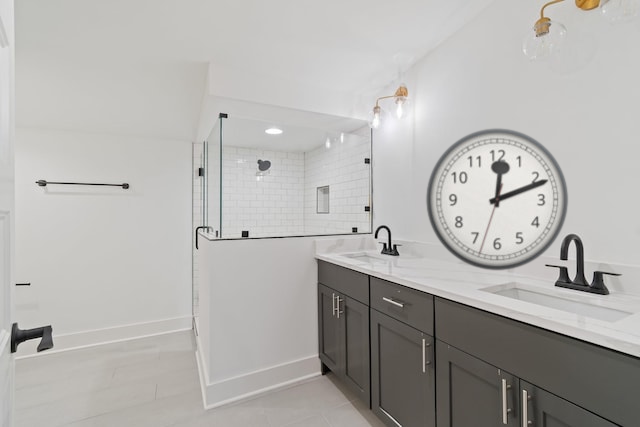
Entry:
12 h 11 min 33 s
